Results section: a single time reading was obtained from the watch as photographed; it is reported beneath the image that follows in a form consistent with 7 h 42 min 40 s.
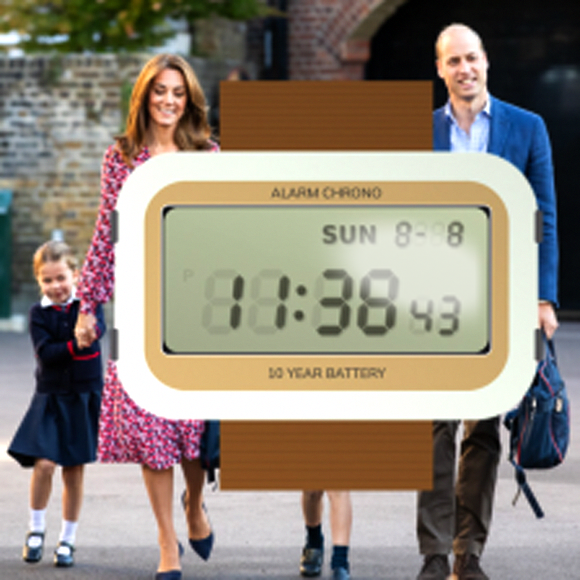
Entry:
11 h 38 min 43 s
